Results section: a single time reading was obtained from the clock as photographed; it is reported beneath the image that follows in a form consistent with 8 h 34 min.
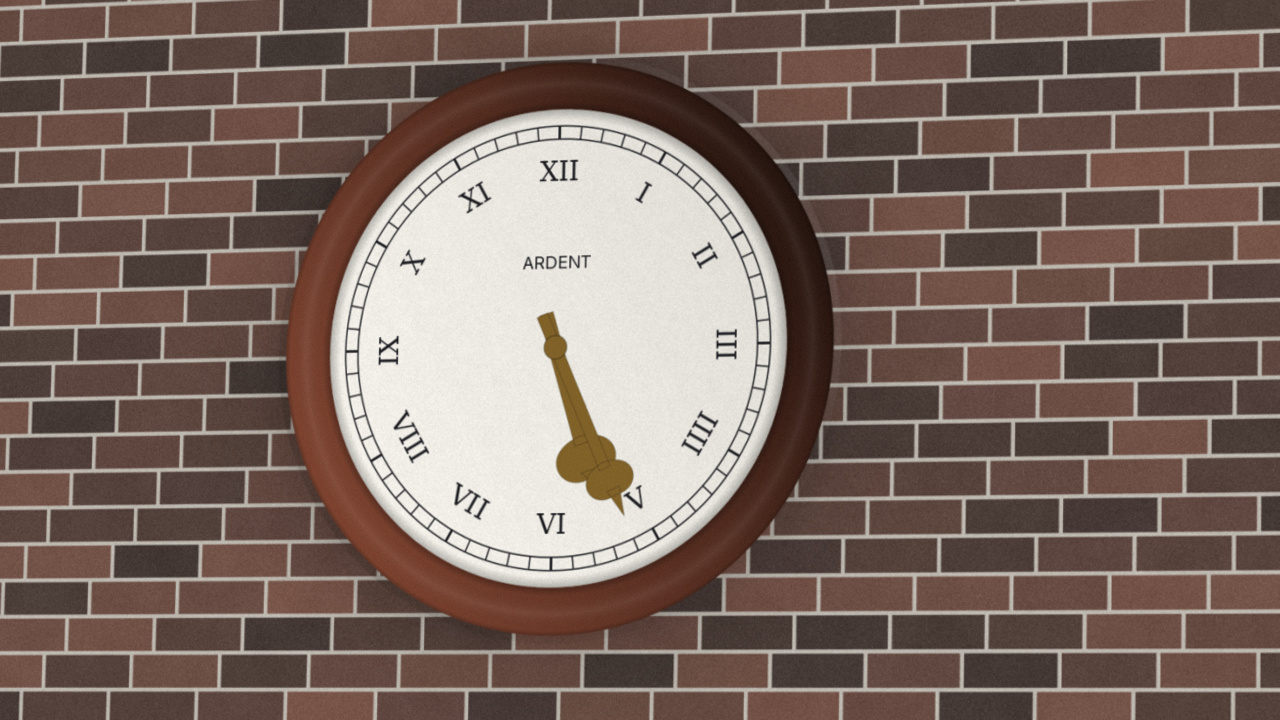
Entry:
5 h 26 min
